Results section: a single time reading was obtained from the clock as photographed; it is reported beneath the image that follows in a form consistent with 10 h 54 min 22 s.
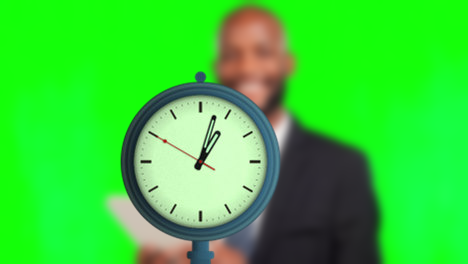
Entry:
1 h 02 min 50 s
